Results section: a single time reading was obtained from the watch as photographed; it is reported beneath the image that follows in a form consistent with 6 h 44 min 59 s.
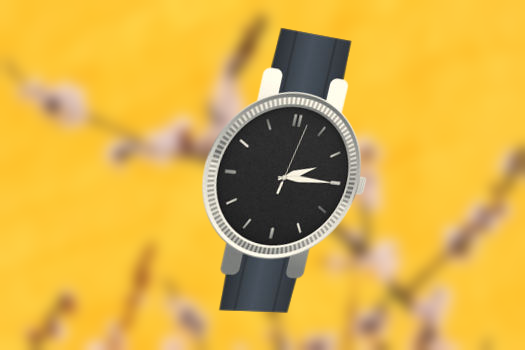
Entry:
2 h 15 min 02 s
